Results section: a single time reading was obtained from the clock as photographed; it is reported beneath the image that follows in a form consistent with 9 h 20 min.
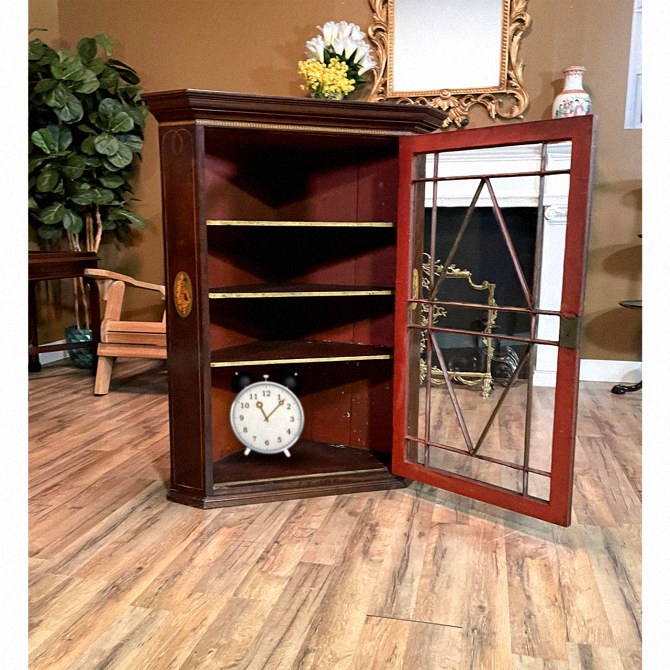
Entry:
11 h 07 min
